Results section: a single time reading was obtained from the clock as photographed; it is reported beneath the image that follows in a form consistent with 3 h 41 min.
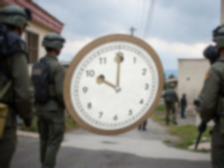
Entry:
10 h 00 min
